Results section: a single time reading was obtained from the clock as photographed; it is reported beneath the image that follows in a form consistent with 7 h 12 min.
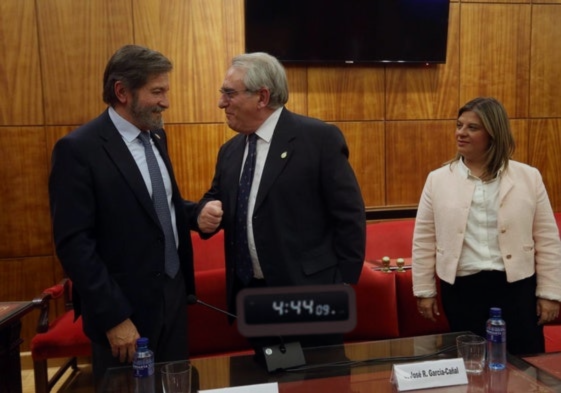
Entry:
4 h 44 min
